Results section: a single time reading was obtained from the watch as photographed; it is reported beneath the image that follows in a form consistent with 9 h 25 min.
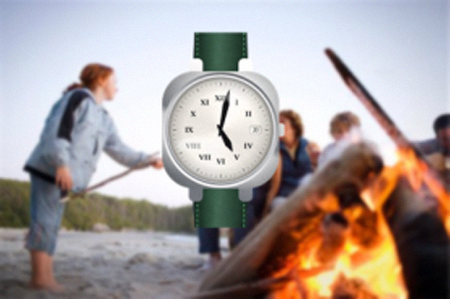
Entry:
5 h 02 min
